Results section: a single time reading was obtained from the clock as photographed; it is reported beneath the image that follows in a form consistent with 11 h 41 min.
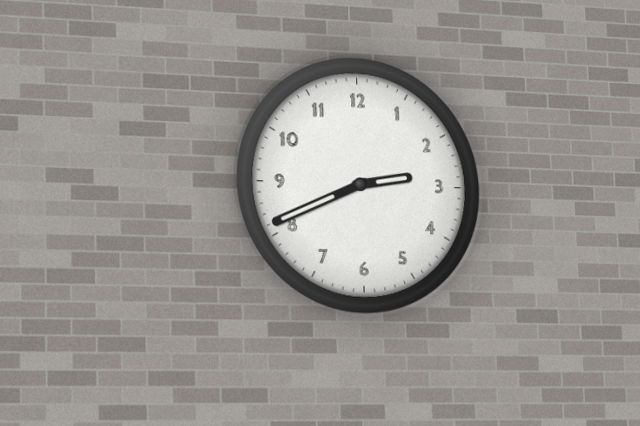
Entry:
2 h 41 min
